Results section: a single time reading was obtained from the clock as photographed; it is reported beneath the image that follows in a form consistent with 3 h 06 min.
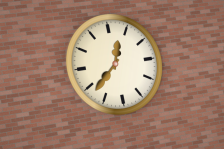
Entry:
12 h 38 min
